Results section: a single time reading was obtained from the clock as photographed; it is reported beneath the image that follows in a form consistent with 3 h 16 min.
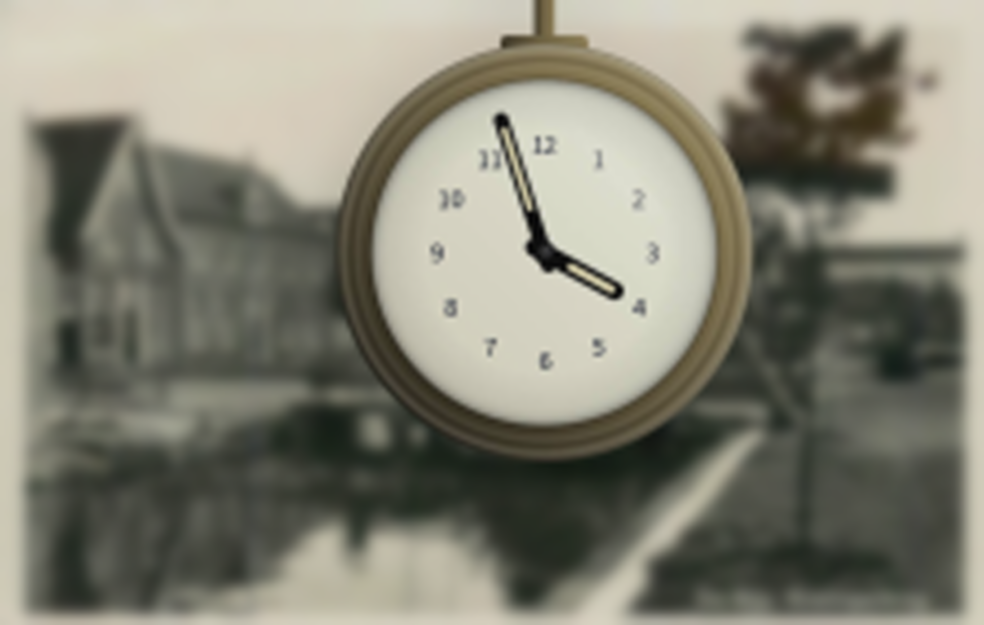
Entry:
3 h 57 min
